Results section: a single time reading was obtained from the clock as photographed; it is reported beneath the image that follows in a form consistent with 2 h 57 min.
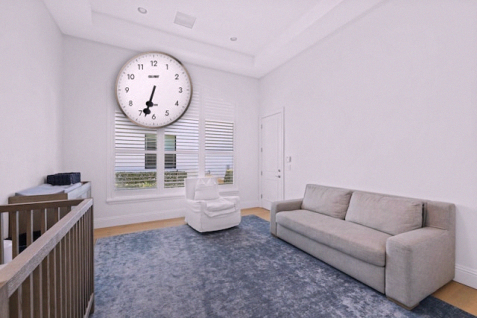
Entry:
6 h 33 min
